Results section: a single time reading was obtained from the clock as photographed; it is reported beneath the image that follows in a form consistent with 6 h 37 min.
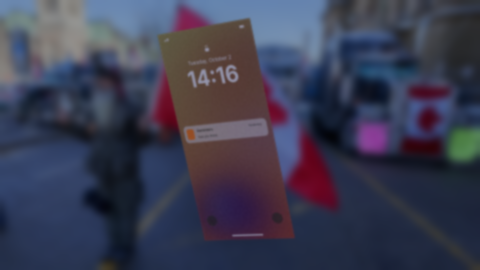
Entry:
14 h 16 min
